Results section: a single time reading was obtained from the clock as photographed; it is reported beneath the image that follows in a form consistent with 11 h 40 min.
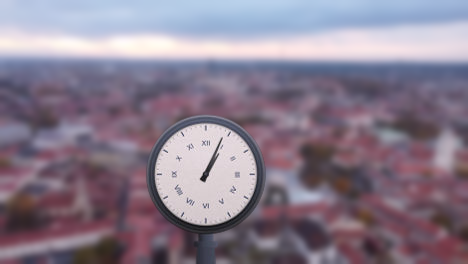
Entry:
1 h 04 min
